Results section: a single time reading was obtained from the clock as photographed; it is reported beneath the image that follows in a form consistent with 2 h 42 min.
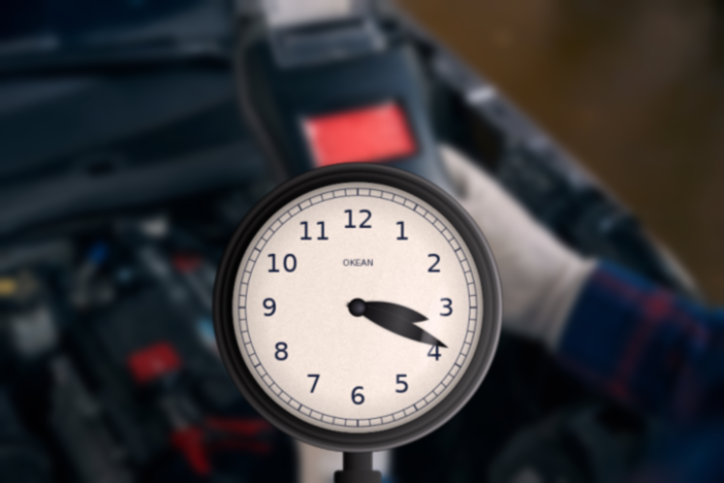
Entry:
3 h 19 min
